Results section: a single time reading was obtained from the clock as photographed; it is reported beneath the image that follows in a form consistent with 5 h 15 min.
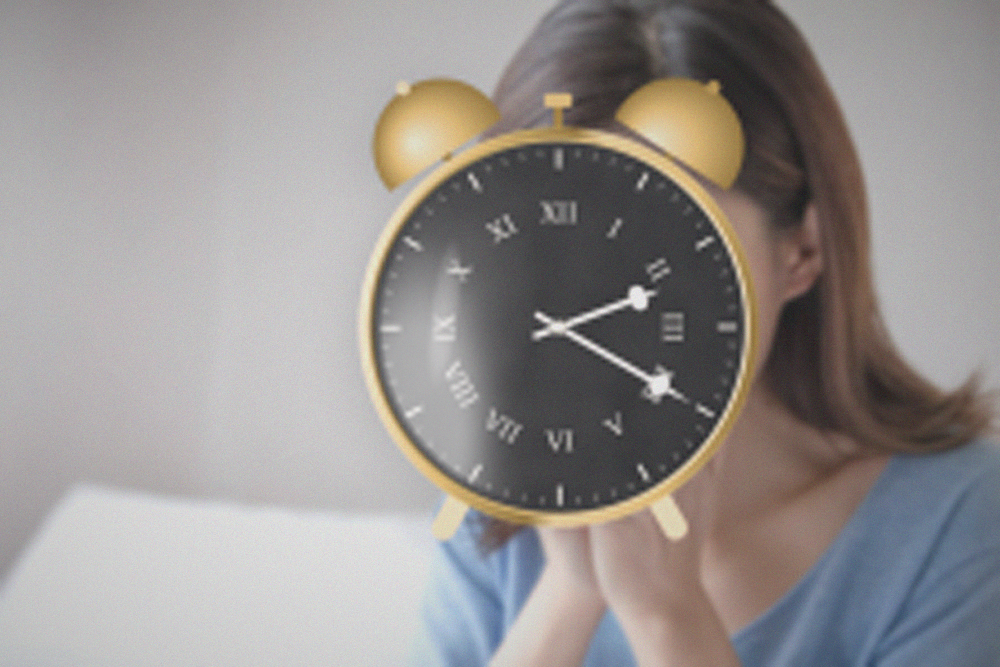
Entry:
2 h 20 min
